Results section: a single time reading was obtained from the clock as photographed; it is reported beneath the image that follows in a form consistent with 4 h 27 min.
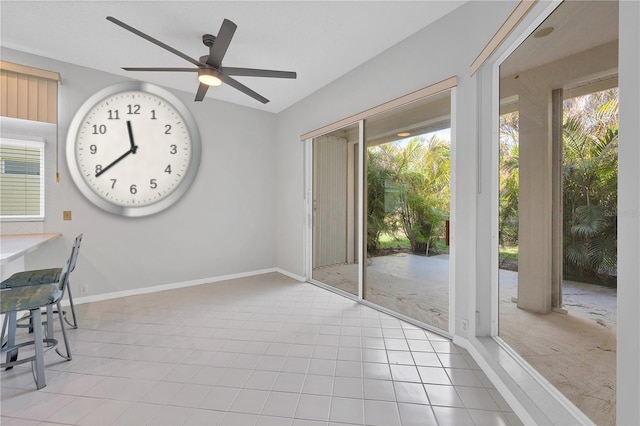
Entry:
11 h 39 min
